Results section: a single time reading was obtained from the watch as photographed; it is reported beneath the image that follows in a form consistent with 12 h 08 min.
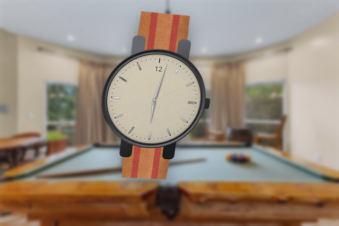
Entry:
6 h 02 min
